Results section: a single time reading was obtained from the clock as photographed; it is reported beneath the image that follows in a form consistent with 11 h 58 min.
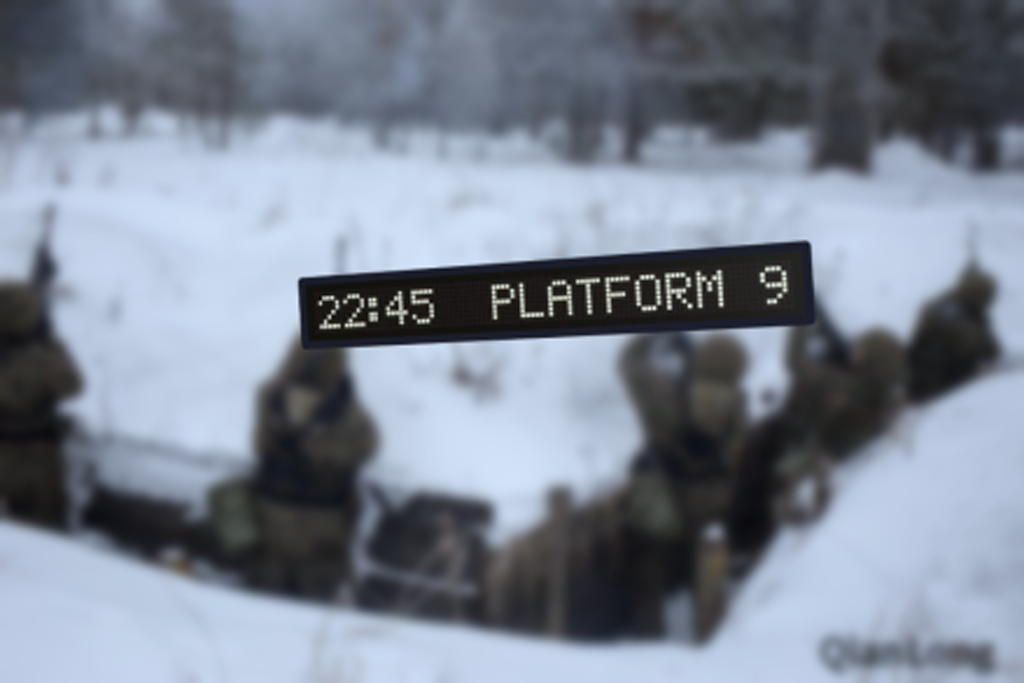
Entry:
22 h 45 min
